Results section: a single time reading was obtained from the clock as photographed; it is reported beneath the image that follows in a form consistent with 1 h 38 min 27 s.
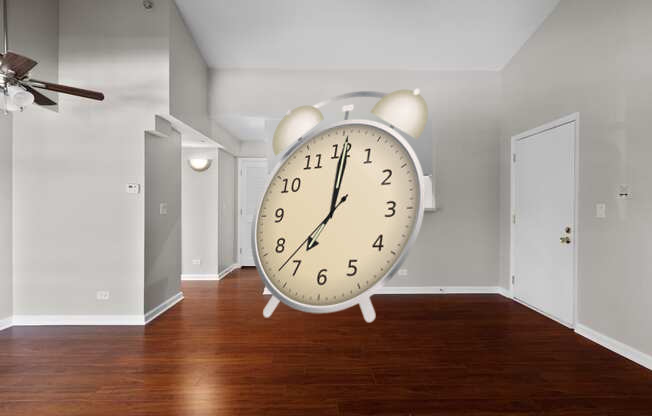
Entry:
7 h 00 min 37 s
